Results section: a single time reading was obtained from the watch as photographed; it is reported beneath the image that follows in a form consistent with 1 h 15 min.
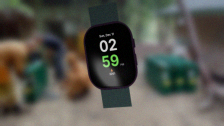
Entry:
2 h 59 min
